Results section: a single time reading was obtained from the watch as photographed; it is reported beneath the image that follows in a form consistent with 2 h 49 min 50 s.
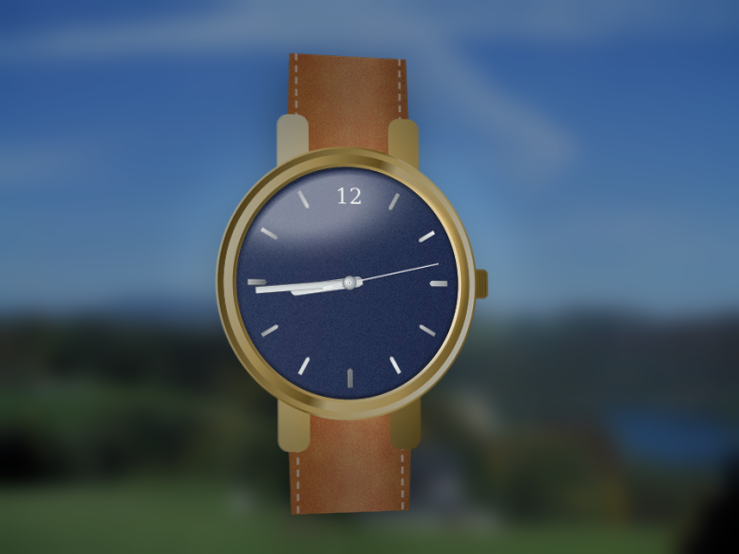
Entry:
8 h 44 min 13 s
